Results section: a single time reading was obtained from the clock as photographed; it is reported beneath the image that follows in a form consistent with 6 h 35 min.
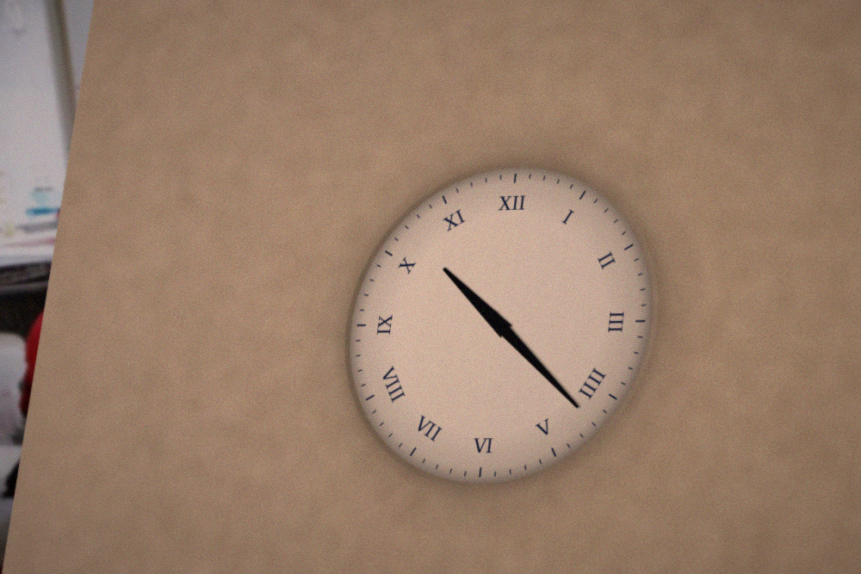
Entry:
10 h 22 min
